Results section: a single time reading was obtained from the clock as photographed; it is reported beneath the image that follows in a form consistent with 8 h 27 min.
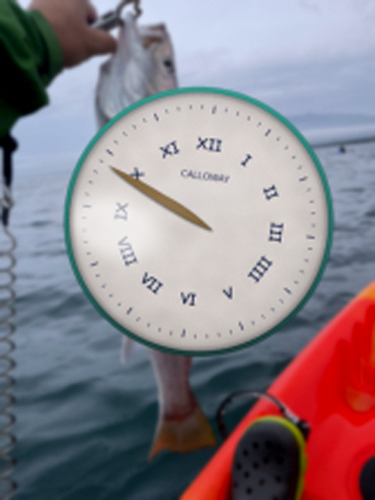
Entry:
9 h 49 min
